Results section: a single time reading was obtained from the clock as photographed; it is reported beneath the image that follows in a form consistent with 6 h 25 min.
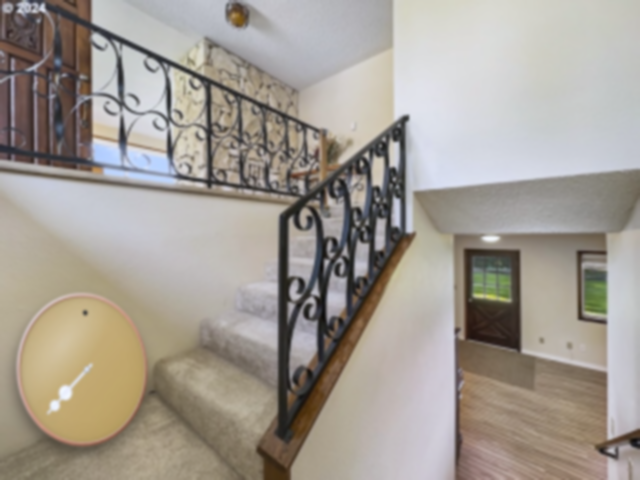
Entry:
7 h 38 min
